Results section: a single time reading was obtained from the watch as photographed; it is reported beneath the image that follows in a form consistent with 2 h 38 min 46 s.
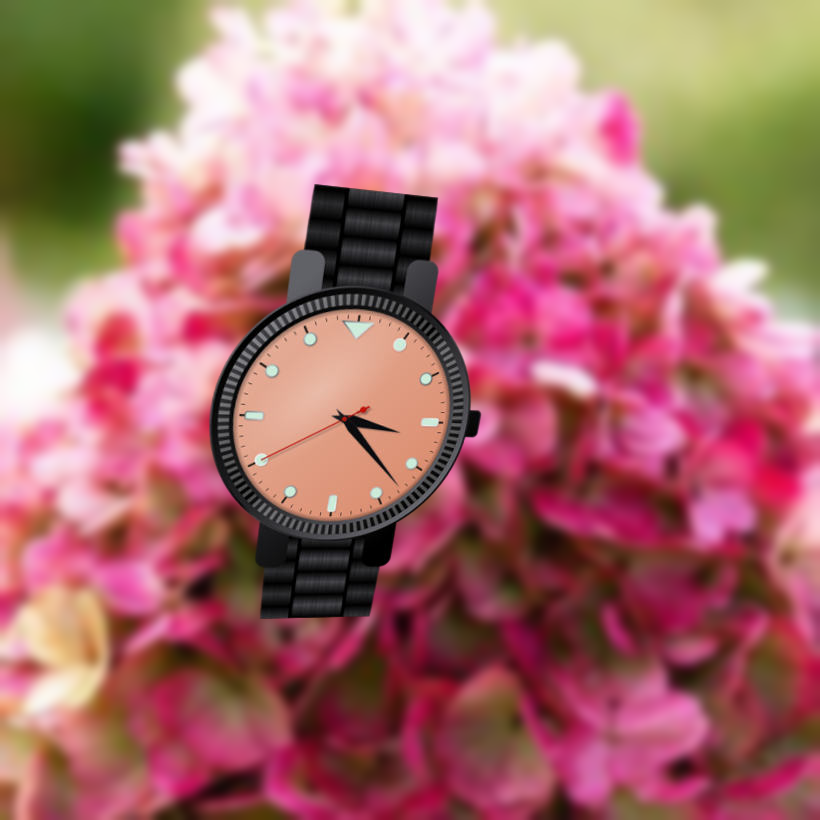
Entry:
3 h 22 min 40 s
